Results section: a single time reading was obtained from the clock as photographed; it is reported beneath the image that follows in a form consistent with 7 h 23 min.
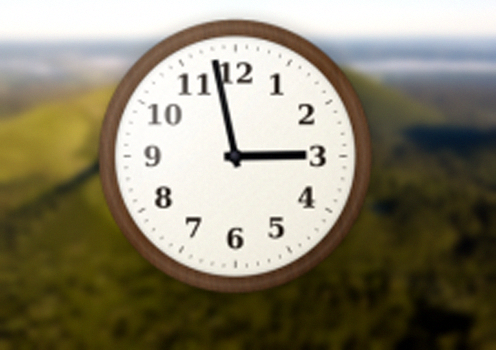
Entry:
2 h 58 min
